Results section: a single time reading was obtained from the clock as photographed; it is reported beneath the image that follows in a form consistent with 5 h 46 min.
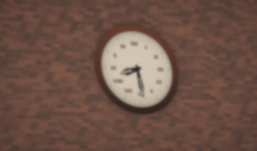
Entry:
8 h 29 min
